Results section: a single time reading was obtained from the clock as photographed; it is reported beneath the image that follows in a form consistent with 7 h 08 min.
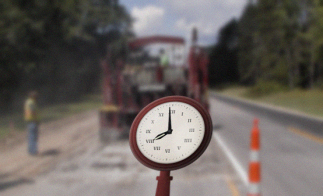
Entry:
7 h 59 min
